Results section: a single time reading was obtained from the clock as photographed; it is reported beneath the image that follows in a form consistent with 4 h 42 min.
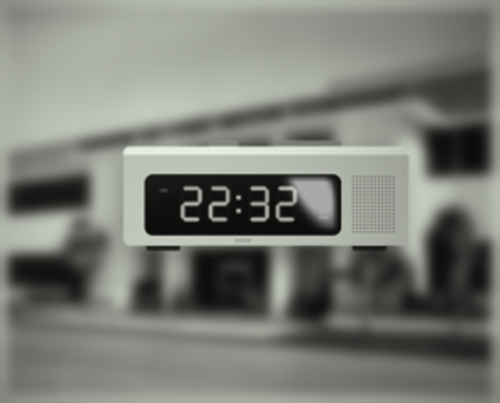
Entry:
22 h 32 min
